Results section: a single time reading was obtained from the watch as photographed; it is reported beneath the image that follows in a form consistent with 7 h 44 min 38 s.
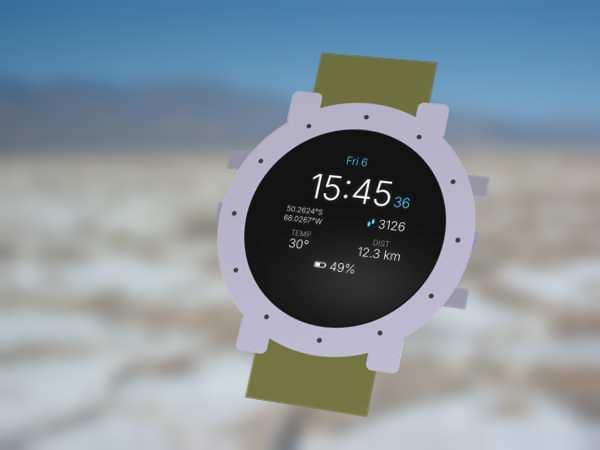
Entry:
15 h 45 min 36 s
